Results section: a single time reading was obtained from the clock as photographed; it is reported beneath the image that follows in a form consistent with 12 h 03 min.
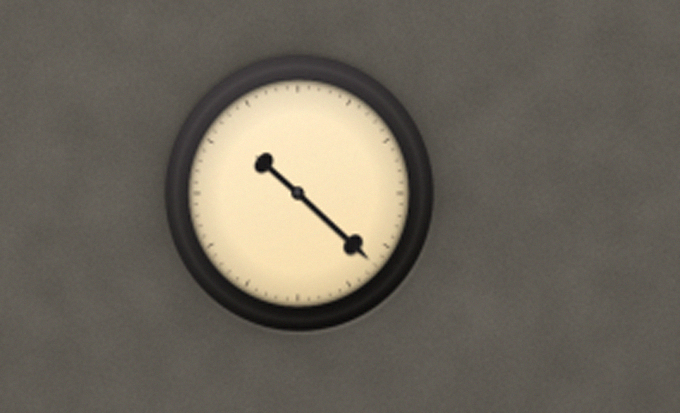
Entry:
10 h 22 min
